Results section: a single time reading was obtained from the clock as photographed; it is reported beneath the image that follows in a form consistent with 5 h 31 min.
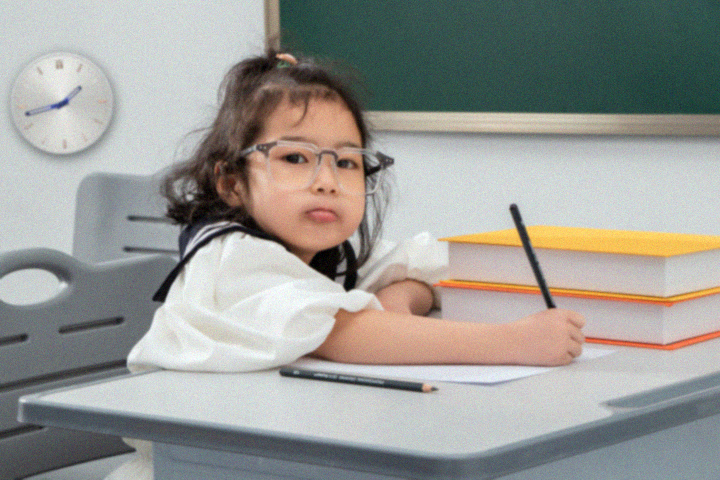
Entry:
1 h 43 min
